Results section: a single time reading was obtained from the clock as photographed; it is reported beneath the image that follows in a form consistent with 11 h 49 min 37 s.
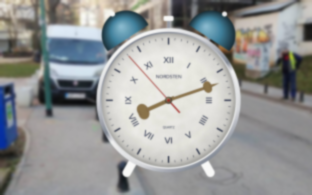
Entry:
8 h 11 min 53 s
